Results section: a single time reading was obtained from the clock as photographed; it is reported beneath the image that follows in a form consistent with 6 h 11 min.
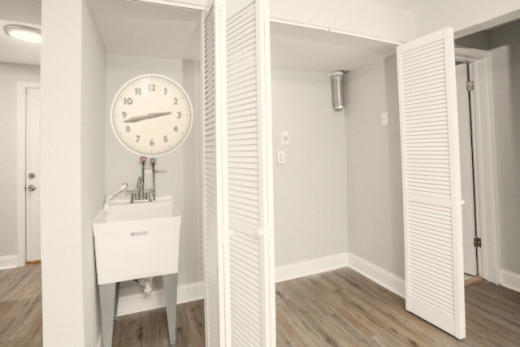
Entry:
2 h 43 min
